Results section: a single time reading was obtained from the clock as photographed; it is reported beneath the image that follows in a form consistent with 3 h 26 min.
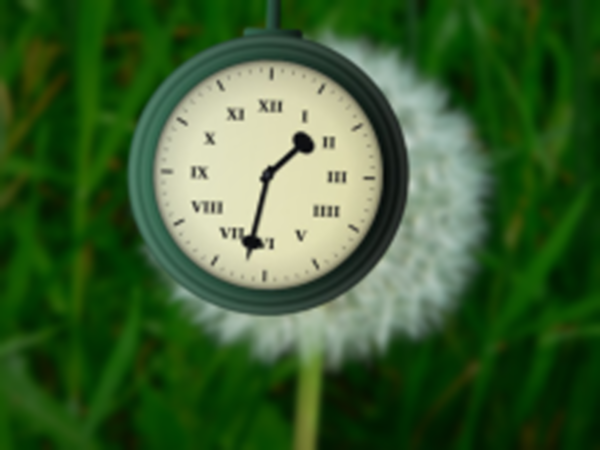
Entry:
1 h 32 min
